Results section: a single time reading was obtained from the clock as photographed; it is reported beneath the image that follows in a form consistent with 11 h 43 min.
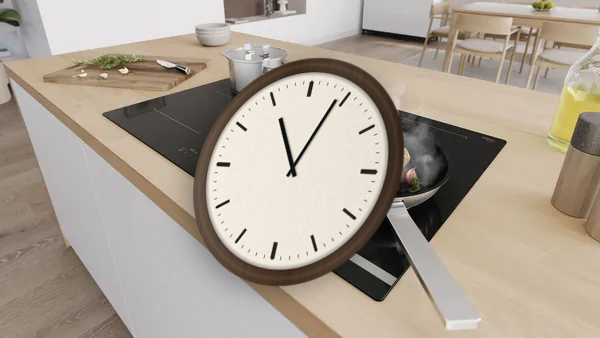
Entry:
11 h 04 min
